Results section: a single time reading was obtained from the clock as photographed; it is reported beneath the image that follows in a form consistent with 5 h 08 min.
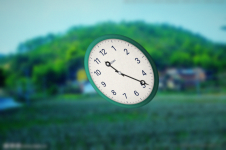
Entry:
11 h 24 min
